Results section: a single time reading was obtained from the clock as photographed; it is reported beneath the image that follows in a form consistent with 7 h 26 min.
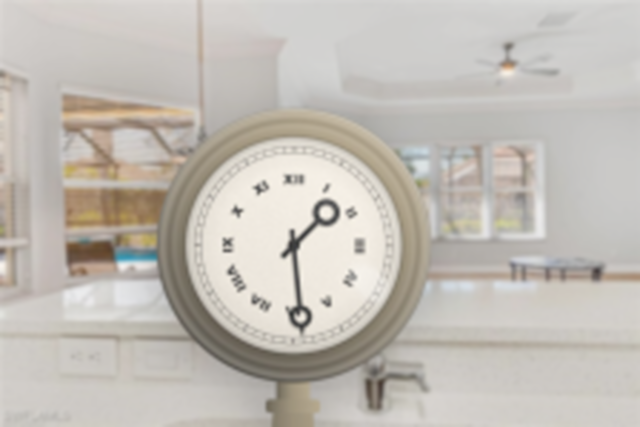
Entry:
1 h 29 min
